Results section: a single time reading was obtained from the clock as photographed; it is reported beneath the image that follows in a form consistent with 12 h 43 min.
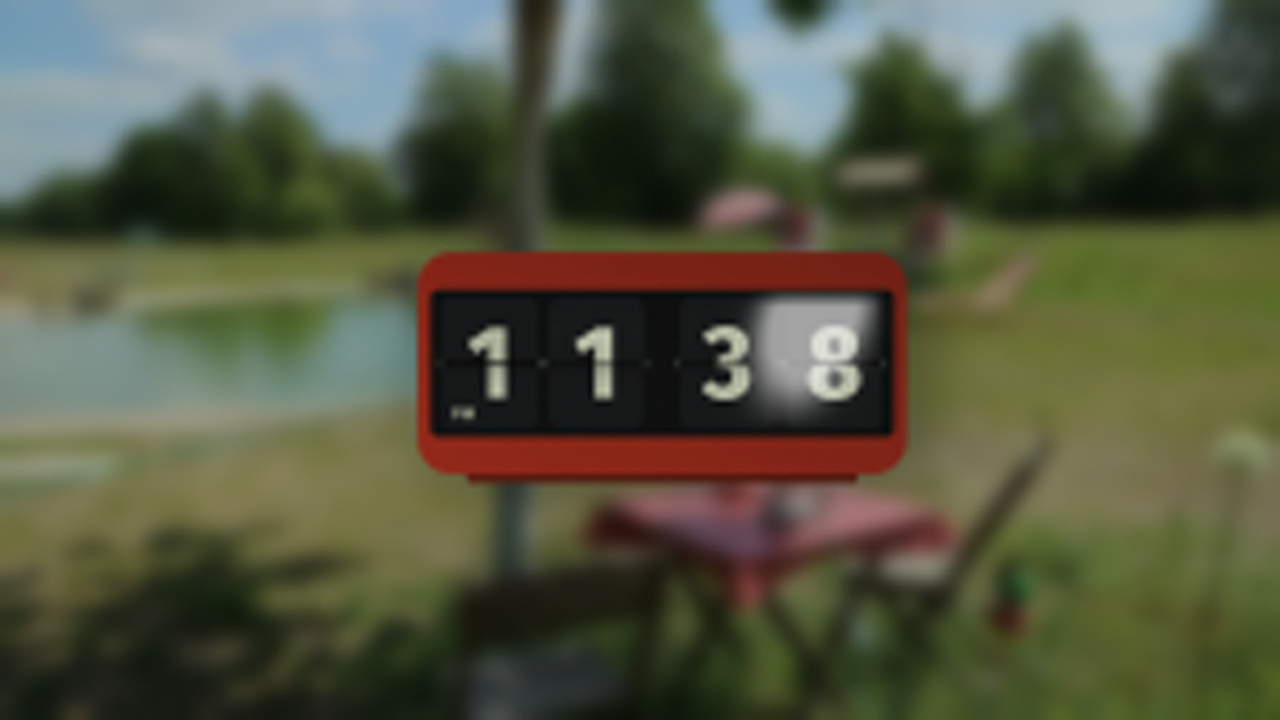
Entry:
11 h 38 min
